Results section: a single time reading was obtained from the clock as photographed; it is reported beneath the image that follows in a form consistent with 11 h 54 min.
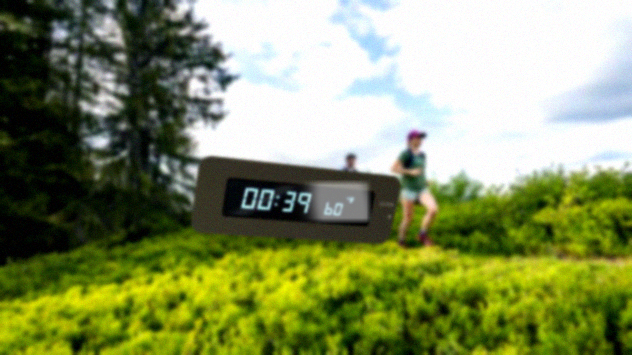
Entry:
0 h 39 min
